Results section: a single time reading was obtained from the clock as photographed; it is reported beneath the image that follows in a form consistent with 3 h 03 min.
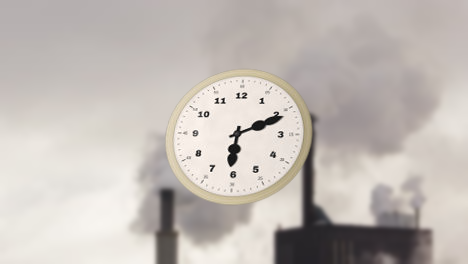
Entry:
6 h 11 min
